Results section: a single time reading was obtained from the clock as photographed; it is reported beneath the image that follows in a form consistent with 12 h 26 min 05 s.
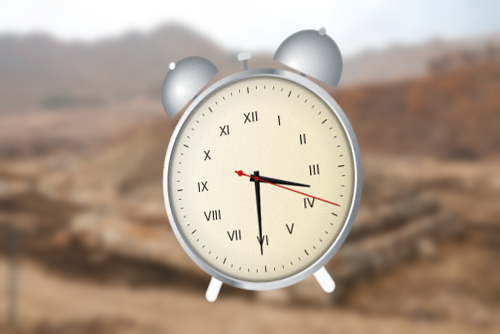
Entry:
3 h 30 min 19 s
